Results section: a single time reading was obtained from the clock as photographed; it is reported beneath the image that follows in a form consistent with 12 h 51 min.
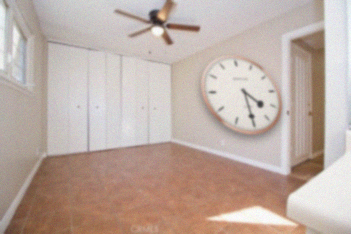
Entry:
4 h 30 min
